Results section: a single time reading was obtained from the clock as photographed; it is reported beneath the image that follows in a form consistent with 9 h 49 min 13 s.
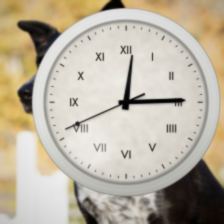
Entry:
12 h 14 min 41 s
